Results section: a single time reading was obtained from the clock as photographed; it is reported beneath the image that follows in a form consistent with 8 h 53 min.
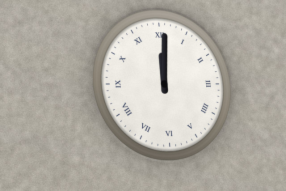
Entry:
12 h 01 min
